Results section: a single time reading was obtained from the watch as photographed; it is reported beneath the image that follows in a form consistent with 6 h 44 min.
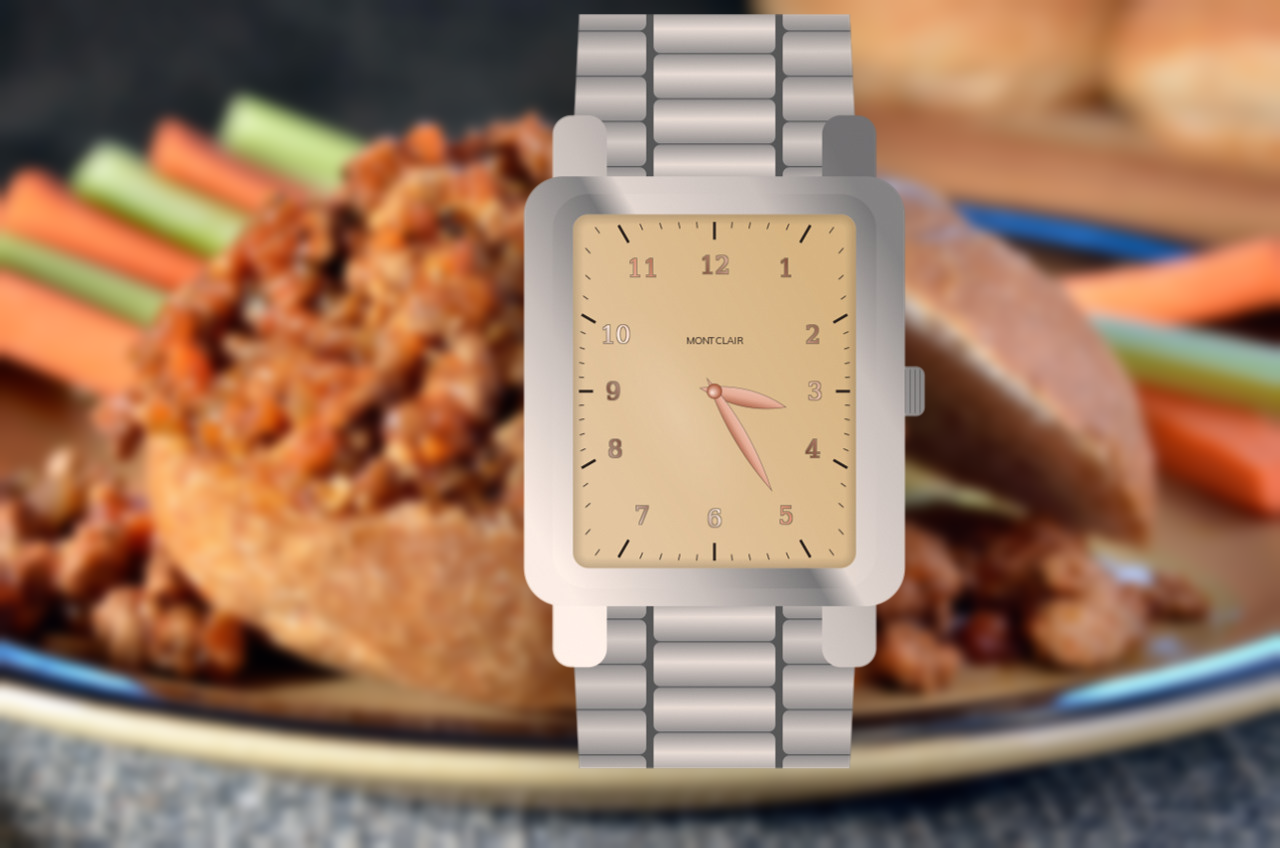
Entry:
3 h 25 min
